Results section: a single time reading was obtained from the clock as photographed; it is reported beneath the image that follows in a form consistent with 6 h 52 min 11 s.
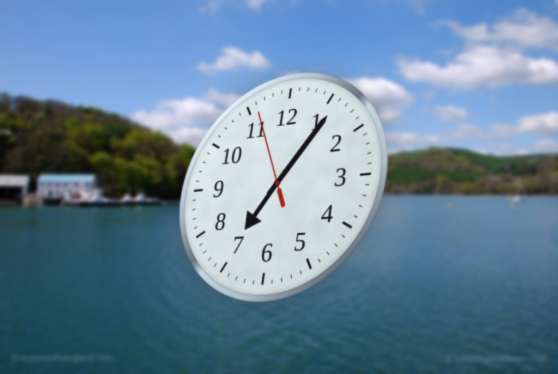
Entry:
7 h 05 min 56 s
